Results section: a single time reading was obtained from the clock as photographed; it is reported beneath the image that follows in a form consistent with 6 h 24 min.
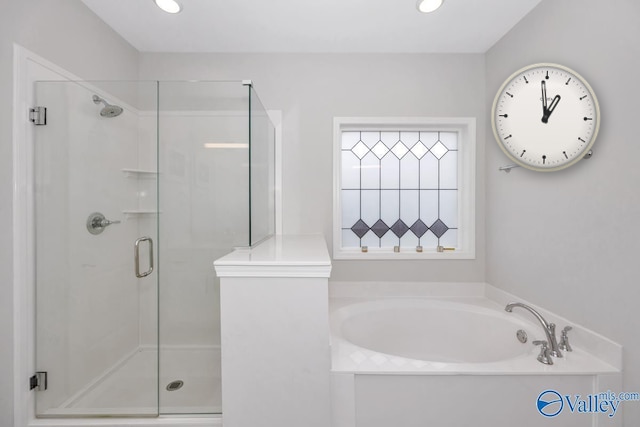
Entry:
12 h 59 min
